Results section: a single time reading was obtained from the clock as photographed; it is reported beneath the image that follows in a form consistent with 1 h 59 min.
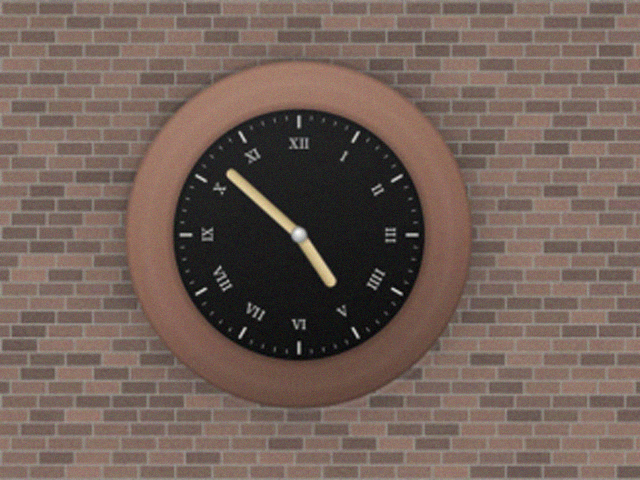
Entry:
4 h 52 min
